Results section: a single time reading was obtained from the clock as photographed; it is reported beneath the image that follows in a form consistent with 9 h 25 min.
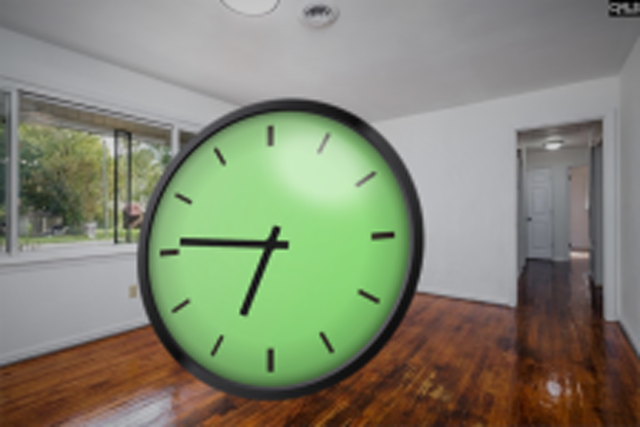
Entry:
6 h 46 min
